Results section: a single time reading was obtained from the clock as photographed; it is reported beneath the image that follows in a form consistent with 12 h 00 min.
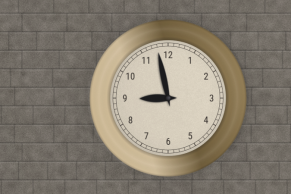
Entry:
8 h 58 min
